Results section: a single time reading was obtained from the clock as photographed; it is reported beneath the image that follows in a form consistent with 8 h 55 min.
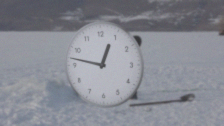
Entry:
12 h 47 min
